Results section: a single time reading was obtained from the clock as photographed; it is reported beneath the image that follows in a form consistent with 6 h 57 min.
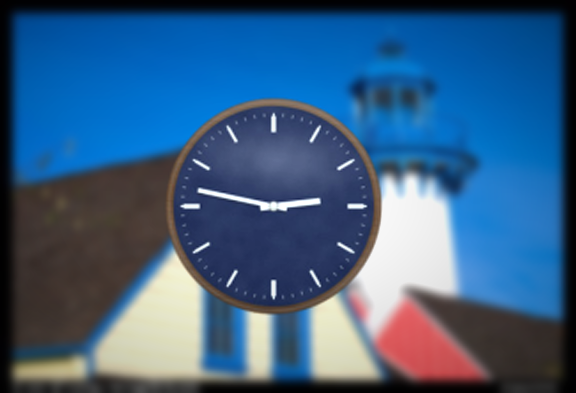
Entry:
2 h 47 min
